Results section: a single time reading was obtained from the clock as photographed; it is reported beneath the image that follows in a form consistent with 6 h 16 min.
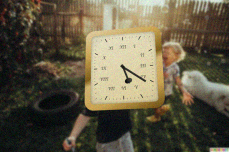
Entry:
5 h 21 min
